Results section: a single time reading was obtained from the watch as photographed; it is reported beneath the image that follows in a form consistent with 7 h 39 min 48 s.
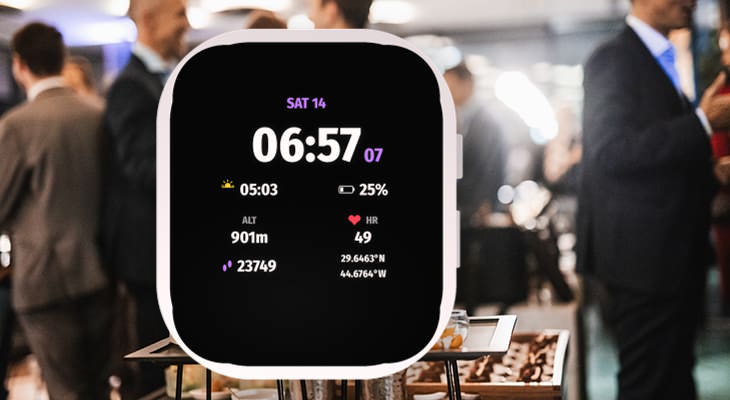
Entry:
6 h 57 min 07 s
